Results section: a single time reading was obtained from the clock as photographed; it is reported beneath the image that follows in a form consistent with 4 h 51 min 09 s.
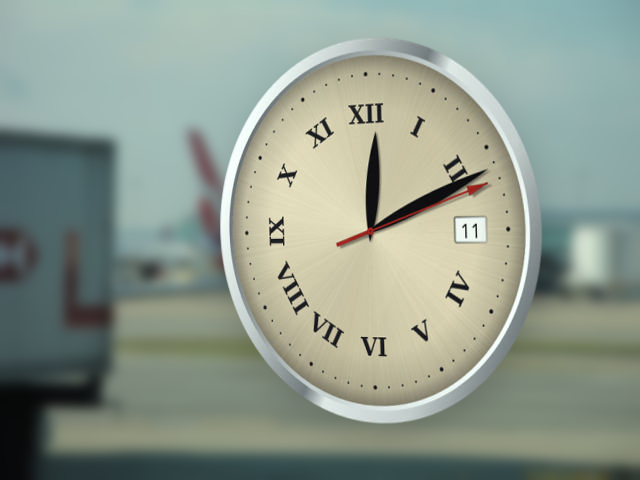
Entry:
12 h 11 min 12 s
